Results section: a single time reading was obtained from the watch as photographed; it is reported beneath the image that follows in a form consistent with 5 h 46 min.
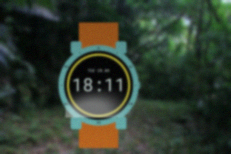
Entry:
18 h 11 min
